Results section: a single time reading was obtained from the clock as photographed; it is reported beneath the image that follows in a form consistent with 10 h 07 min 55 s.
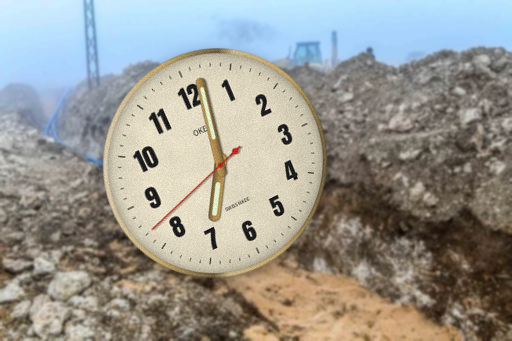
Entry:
7 h 01 min 42 s
